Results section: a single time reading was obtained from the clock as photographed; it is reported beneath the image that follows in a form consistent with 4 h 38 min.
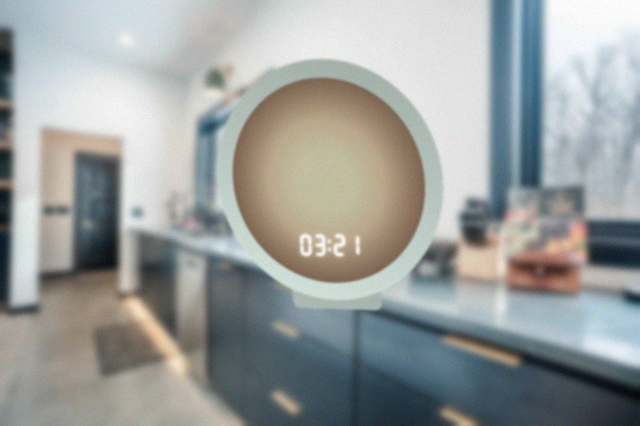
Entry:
3 h 21 min
